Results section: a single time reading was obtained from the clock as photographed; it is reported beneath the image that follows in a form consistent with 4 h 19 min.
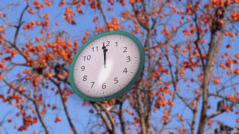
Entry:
11 h 59 min
